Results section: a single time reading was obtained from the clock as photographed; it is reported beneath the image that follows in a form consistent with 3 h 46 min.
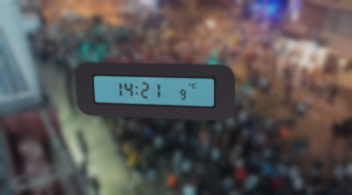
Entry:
14 h 21 min
